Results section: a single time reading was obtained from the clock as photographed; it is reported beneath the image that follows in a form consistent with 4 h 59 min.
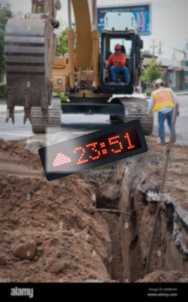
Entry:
23 h 51 min
